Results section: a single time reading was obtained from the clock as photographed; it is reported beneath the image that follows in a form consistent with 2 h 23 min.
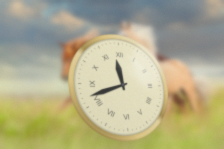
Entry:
11 h 42 min
